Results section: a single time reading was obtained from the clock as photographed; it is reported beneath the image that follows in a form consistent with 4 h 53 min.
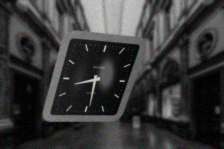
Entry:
8 h 29 min
